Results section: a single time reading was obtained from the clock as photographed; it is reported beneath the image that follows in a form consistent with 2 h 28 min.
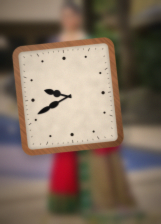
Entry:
9 h 41 min
